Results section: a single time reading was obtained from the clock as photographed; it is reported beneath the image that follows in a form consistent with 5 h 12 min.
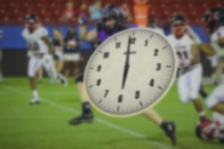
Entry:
5 h 59 min
